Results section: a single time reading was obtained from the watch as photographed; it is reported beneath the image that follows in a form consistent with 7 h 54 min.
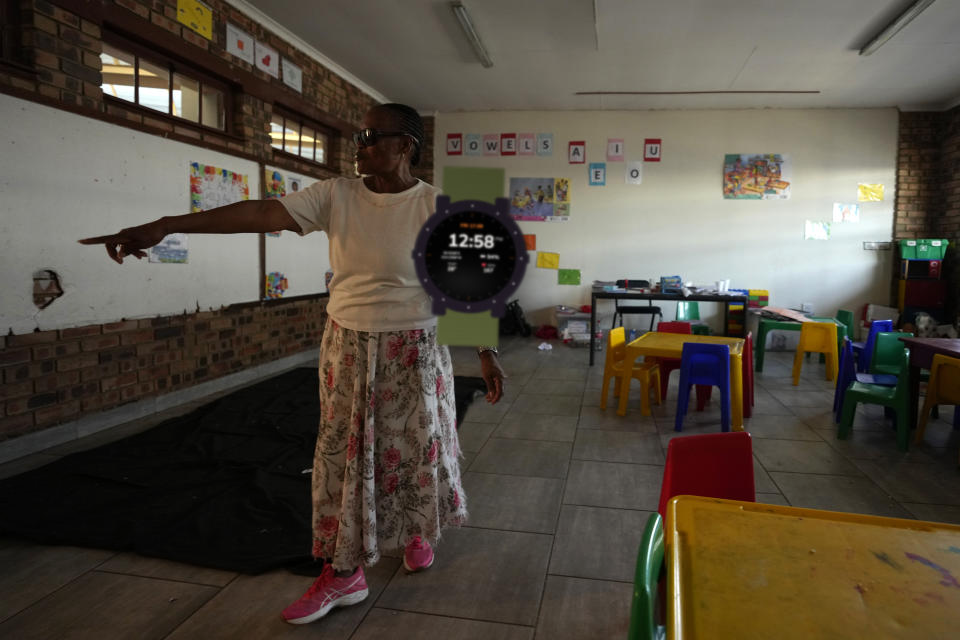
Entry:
12 h 58 min
